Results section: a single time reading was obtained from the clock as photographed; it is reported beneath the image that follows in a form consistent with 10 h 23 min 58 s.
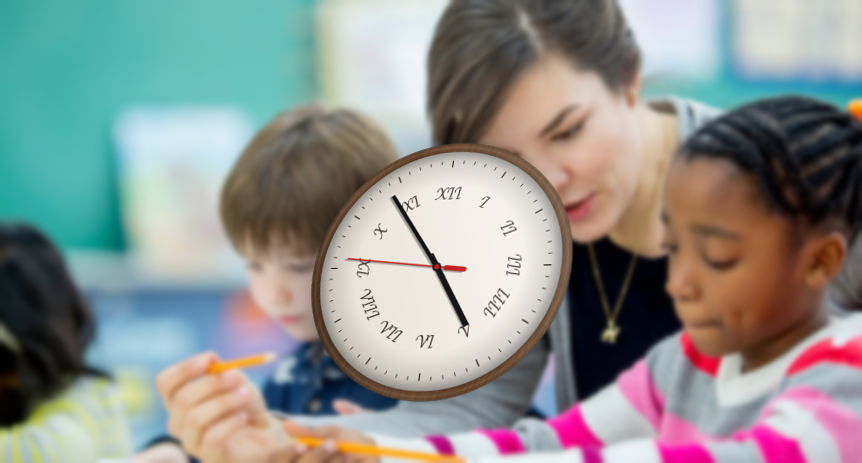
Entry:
4 h 53 min 46 s
